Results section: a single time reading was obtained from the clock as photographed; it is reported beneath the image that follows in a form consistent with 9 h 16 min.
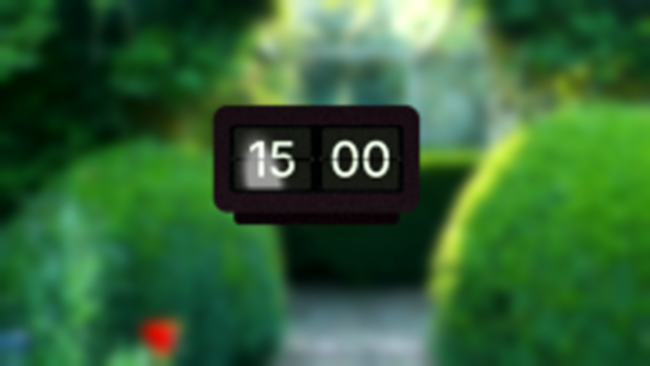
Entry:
15 h 00 min
